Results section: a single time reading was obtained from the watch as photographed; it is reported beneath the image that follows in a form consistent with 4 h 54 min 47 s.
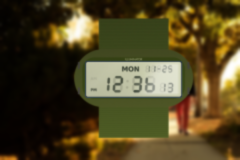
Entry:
12 h 36 min 13 s
